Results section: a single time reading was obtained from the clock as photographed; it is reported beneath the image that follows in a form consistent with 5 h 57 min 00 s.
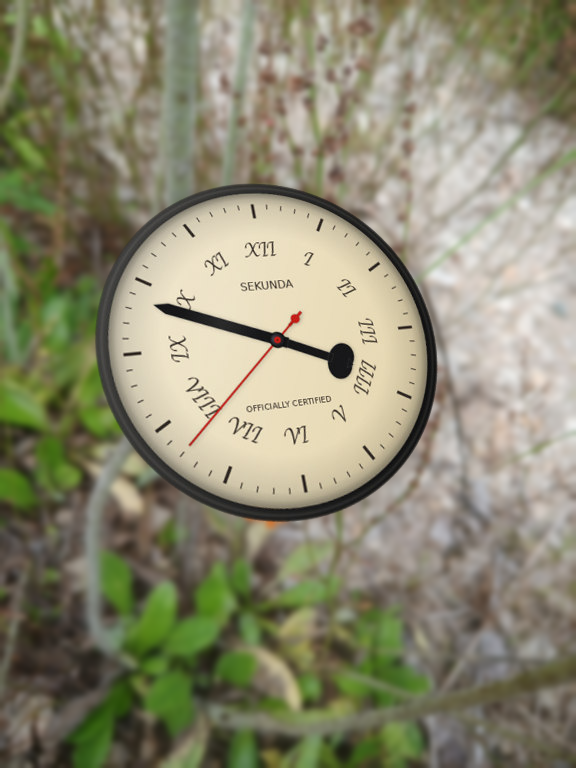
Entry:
3 h 48 min 38 s
